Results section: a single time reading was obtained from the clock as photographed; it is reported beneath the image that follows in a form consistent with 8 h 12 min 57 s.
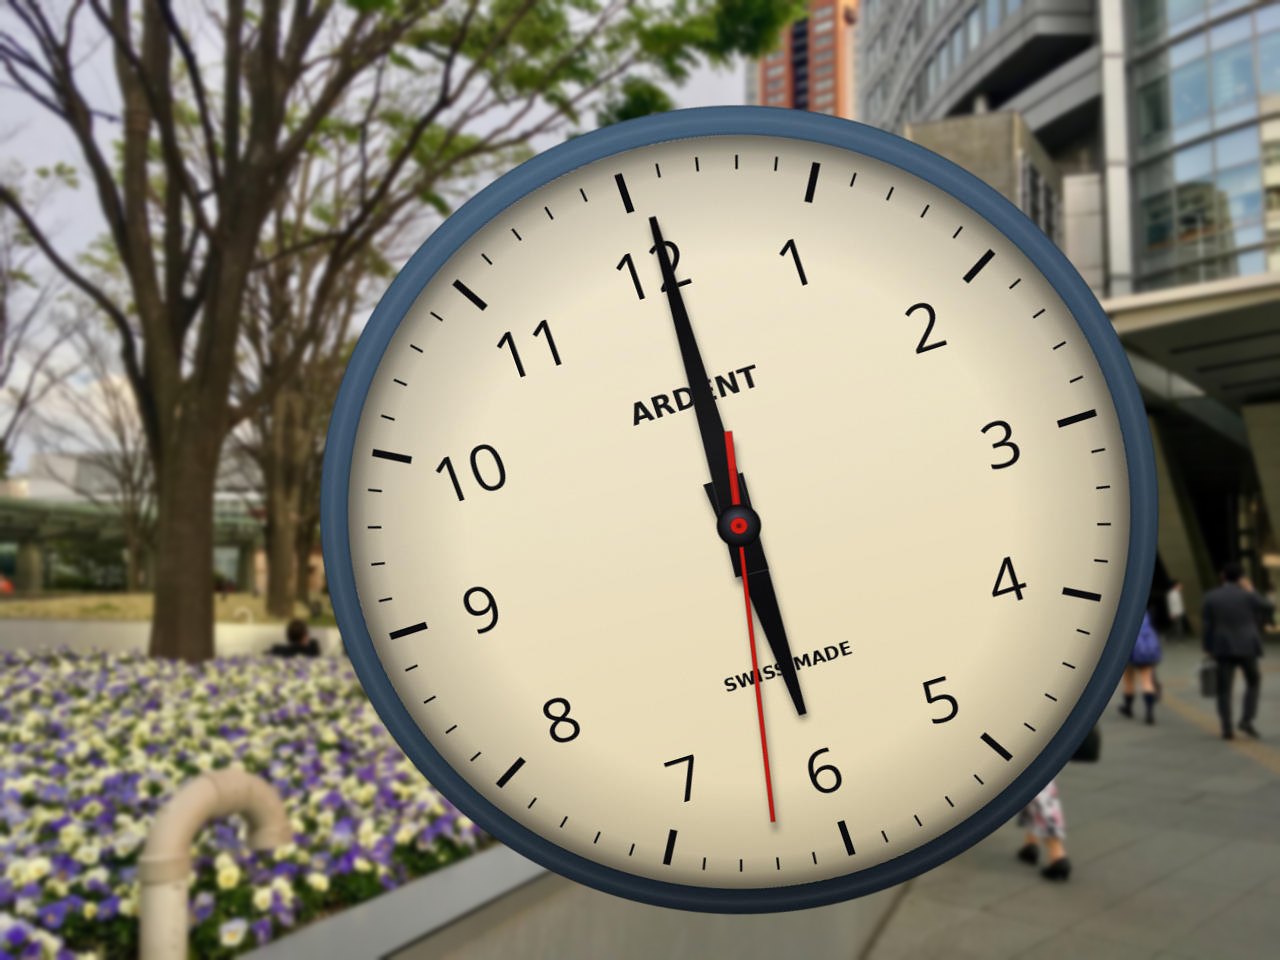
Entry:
6 h 00 min 32 s
